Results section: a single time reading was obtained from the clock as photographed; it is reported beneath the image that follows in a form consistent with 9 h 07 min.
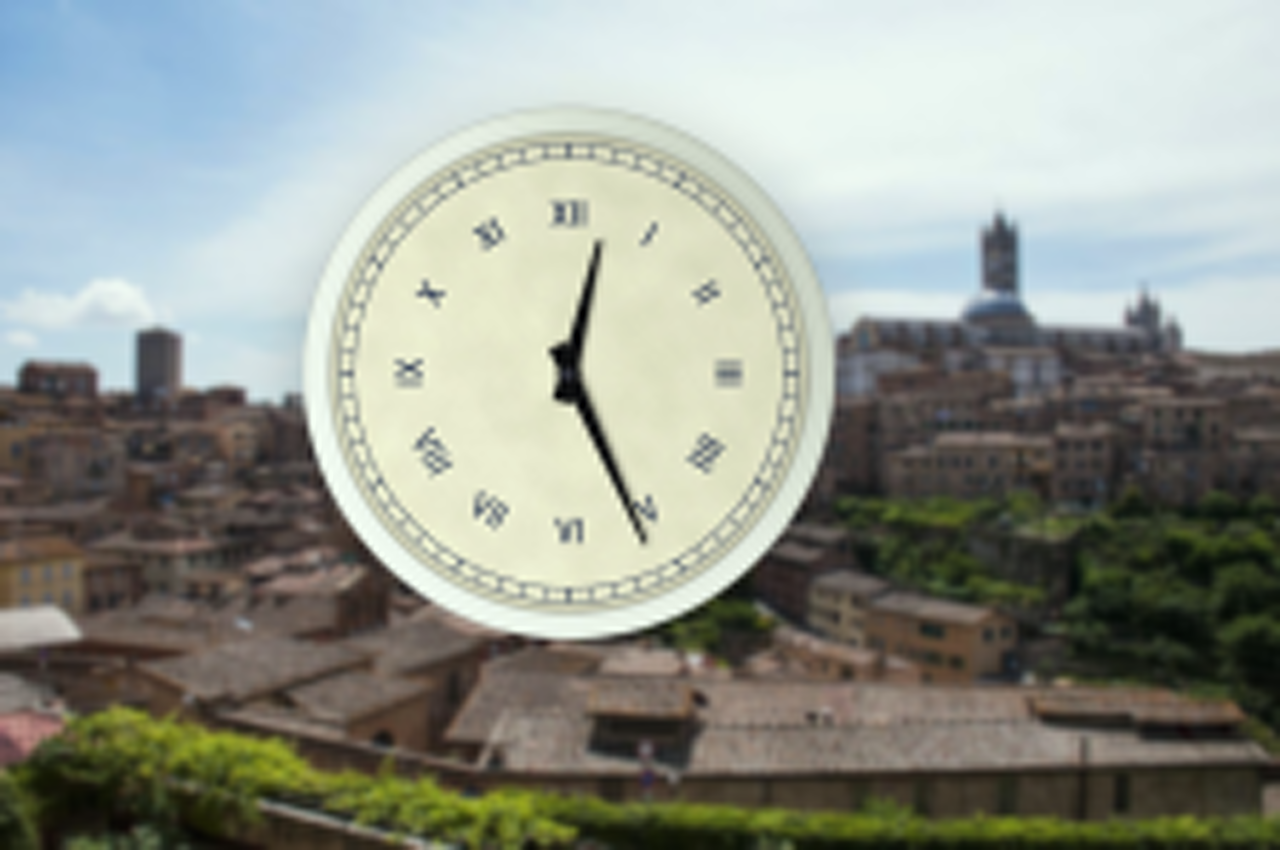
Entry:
12 h 26 min
